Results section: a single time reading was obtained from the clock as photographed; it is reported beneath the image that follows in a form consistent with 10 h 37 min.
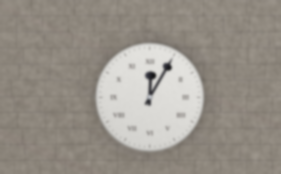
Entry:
12 h 05 min
